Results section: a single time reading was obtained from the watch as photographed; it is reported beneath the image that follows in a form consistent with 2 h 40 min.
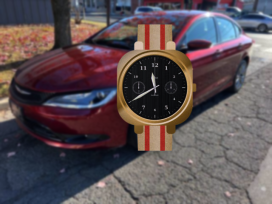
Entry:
11 h 40 min
